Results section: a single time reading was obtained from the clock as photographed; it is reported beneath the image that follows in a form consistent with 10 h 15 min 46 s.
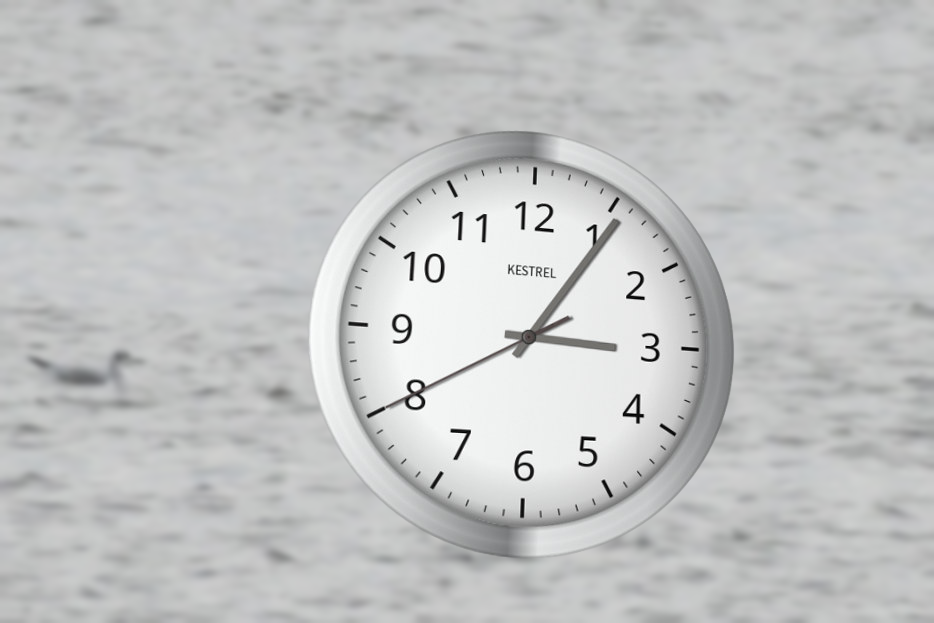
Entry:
3 h 05 min 40 s
